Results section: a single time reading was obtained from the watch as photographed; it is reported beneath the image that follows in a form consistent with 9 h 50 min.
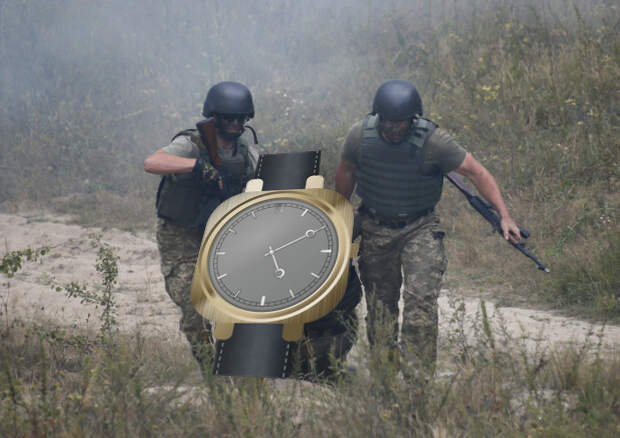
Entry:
5 h 10 min
